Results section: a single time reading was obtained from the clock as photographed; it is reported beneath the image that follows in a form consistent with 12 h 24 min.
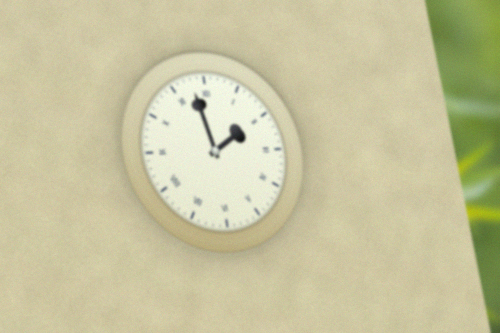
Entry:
1 h 58 min
